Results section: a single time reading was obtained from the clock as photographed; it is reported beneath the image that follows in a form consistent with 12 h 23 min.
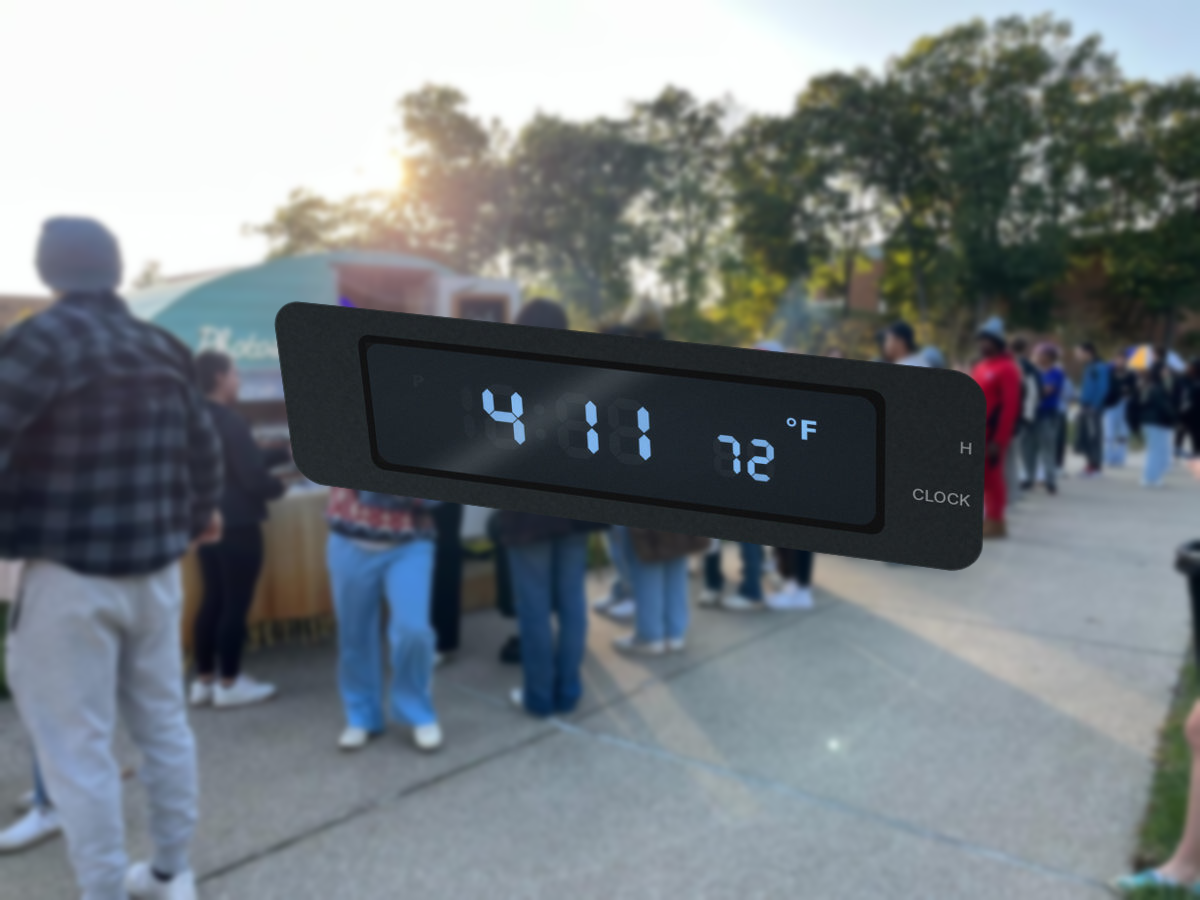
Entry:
4 h 11 min
